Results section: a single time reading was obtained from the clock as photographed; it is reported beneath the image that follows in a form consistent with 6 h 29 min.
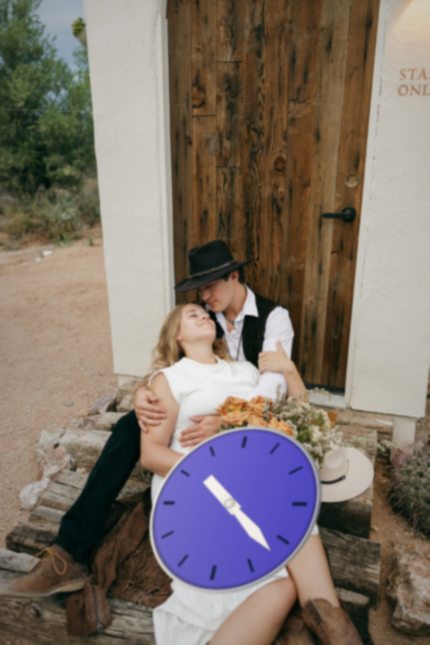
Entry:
10 h 22 min
